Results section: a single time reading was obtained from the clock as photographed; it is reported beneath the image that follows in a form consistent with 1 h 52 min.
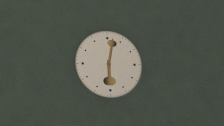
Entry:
6 h 02 min
